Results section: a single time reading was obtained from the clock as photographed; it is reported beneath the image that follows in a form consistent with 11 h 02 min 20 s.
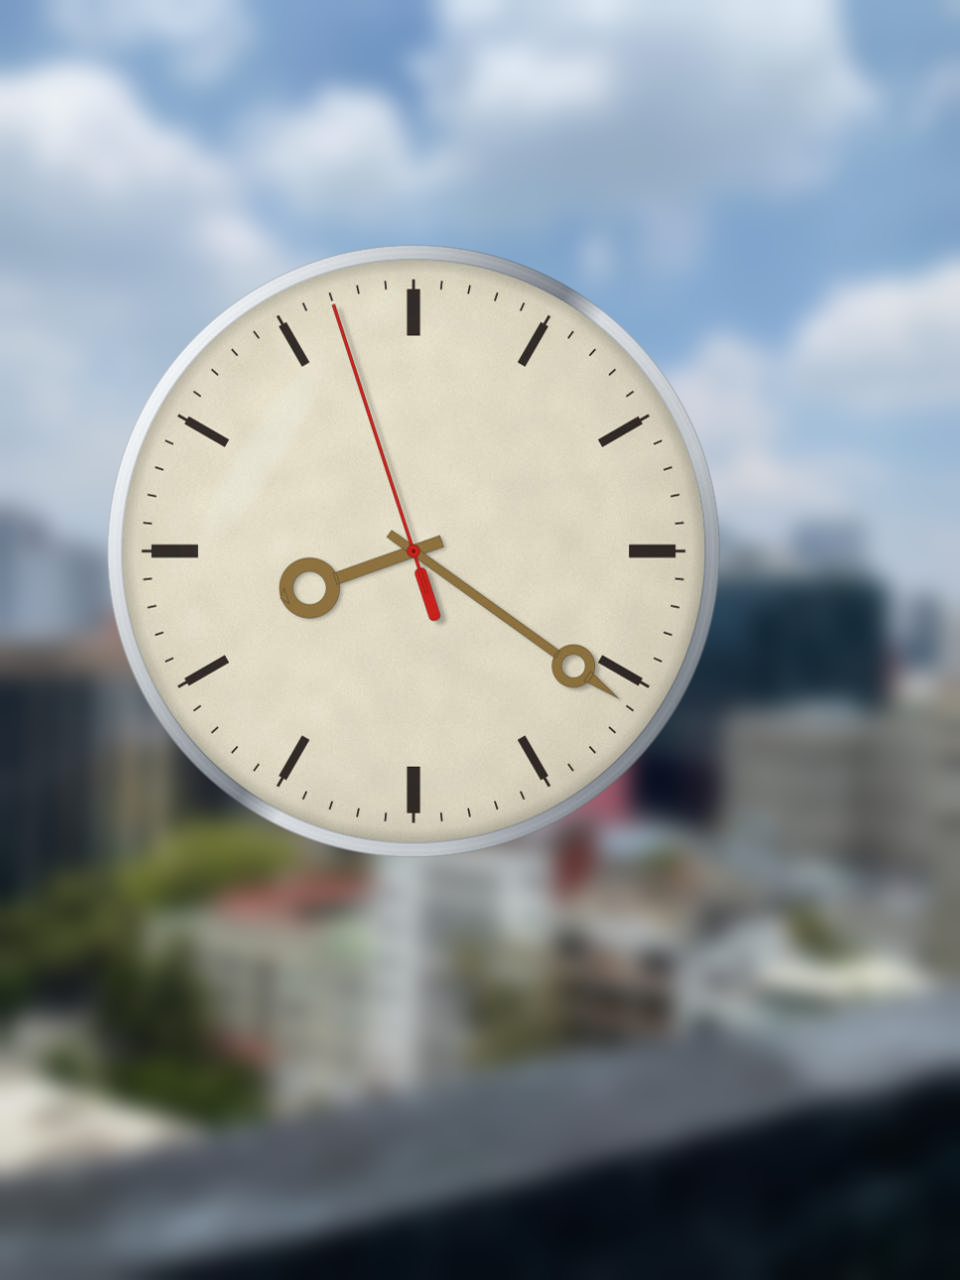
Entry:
8 h 20 min 57 s
